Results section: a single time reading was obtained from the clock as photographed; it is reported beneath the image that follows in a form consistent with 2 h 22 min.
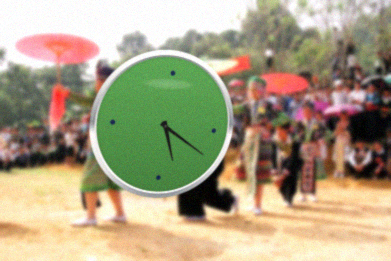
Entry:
5 h 20 min
